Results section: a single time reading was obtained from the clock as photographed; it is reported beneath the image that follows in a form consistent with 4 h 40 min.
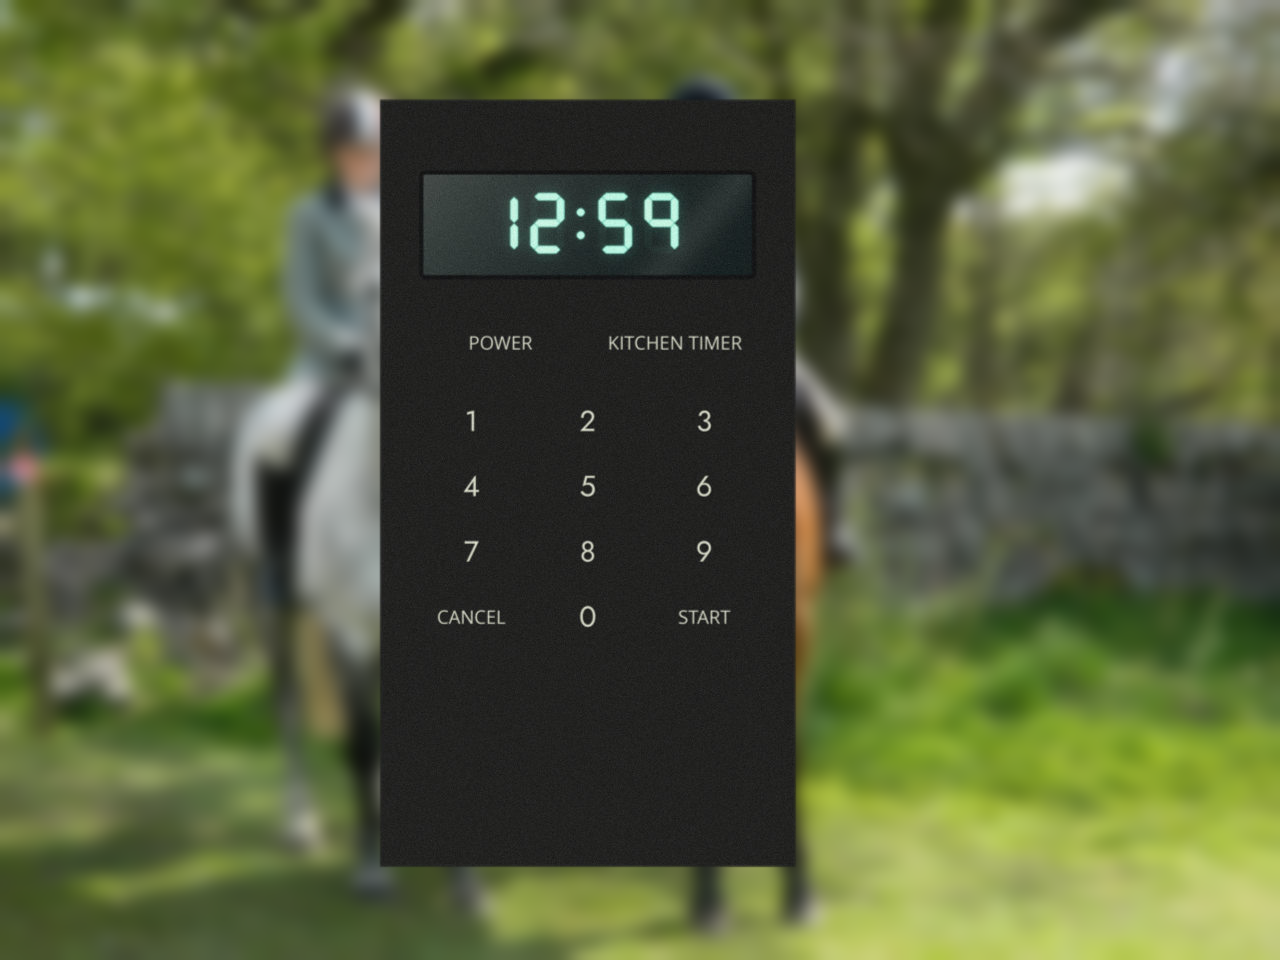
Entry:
12 h 59 min
